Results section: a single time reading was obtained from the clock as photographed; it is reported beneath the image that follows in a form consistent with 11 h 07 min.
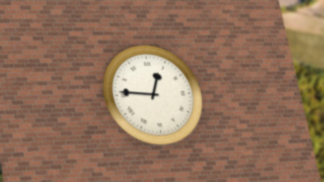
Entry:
12 h 46 min
